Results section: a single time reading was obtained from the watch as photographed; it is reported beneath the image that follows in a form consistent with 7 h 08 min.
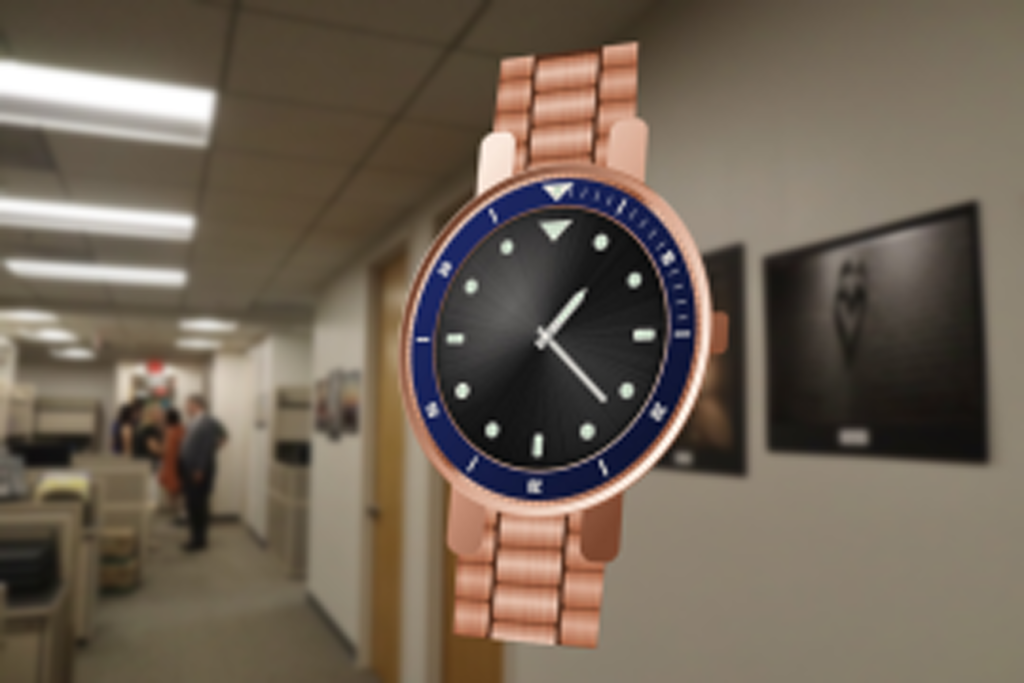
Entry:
1 h 22 min
